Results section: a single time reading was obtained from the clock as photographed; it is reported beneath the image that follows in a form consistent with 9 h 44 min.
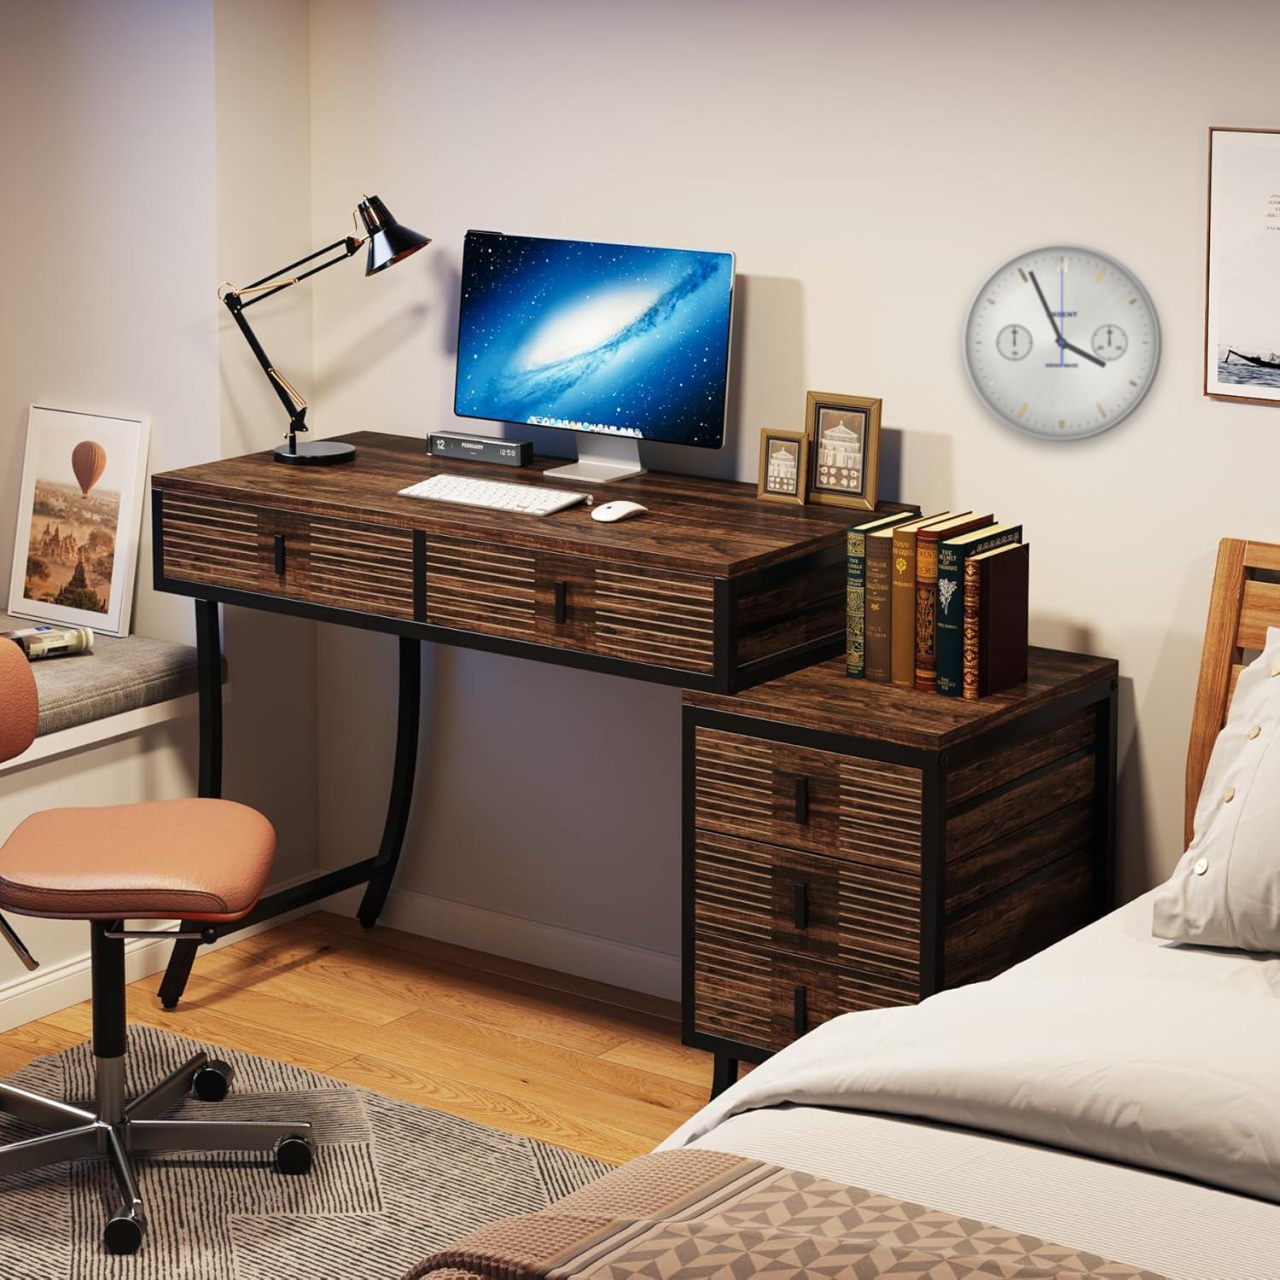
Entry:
3 h 56 min
